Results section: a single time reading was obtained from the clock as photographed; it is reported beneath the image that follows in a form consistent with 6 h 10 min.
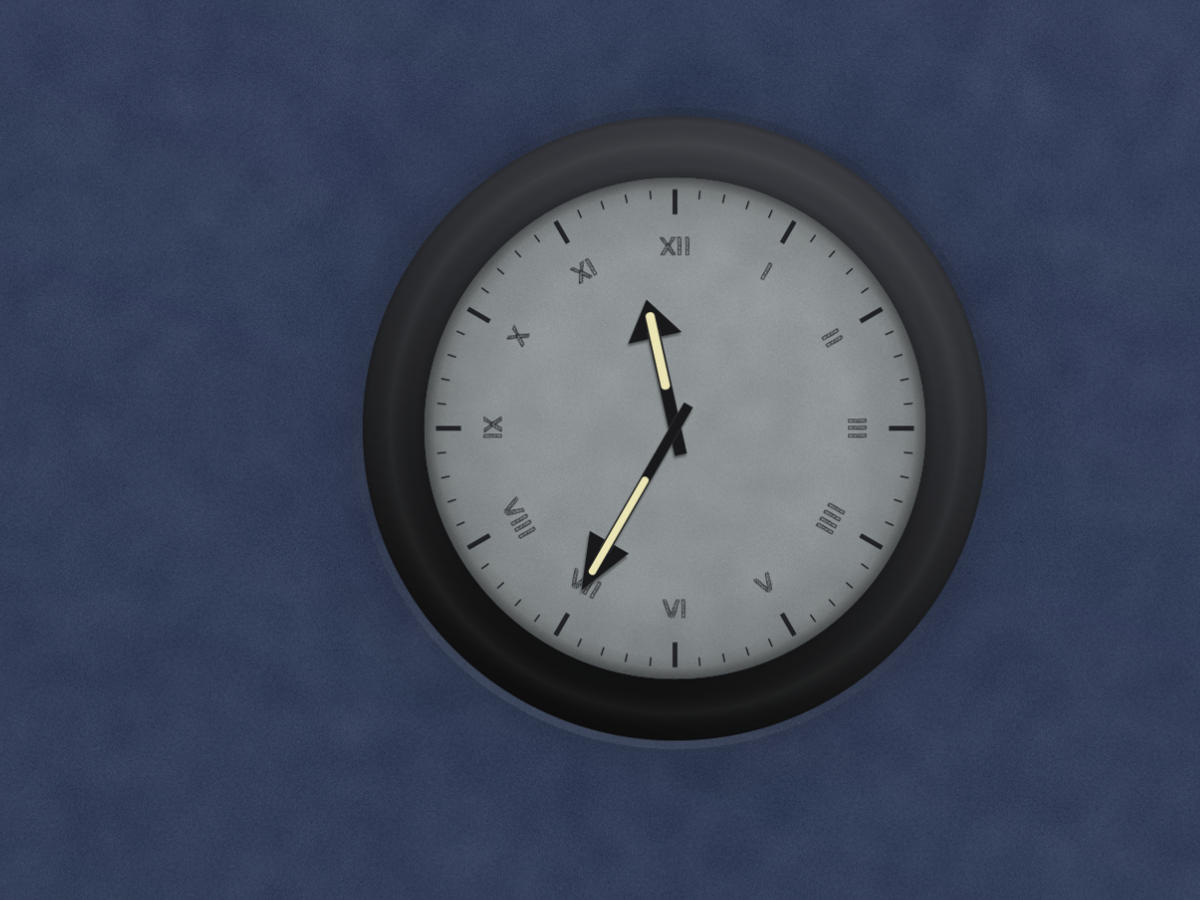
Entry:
11 h 35 min
